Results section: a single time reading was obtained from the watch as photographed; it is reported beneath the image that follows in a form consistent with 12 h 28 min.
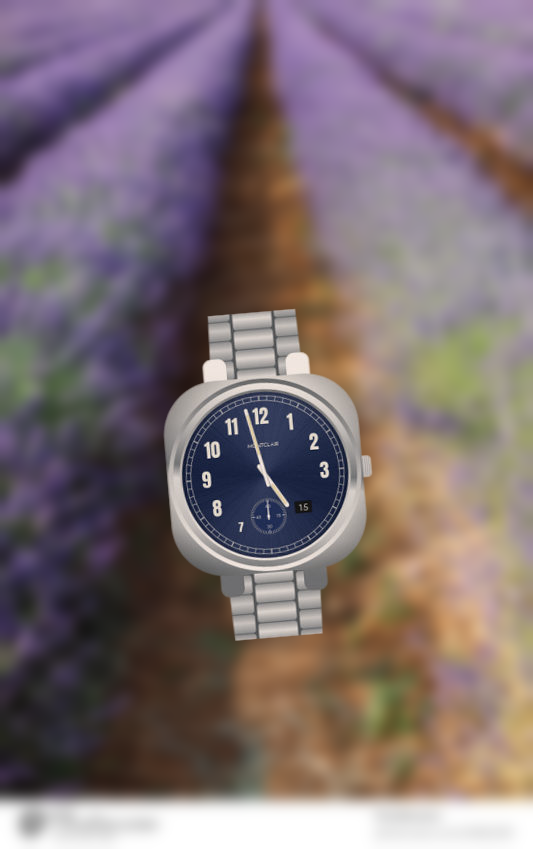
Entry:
4 h 58 min
